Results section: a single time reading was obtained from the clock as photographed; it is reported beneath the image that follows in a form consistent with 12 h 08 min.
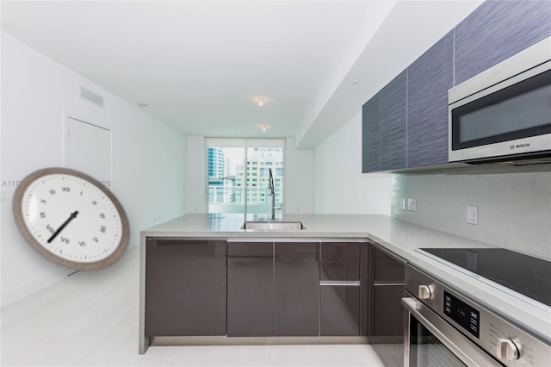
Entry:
7 h 38 min
